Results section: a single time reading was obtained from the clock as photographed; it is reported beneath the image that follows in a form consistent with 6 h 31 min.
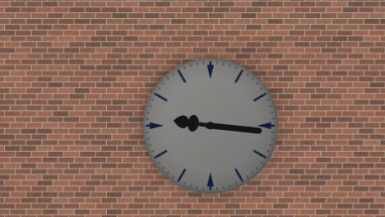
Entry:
9 h 16 min
